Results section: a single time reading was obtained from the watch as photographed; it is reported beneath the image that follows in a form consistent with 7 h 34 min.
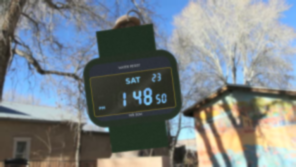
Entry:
1 h 48 min
